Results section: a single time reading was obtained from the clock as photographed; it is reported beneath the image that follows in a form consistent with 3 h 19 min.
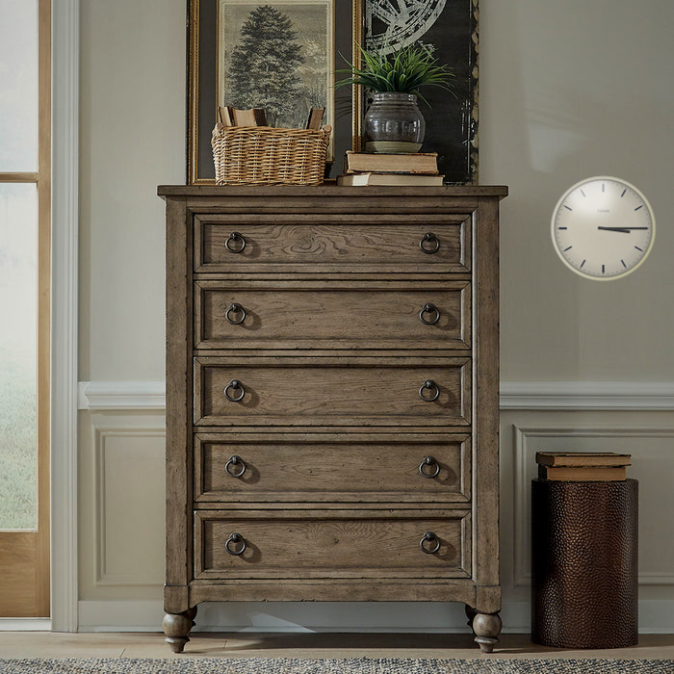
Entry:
3 h 15 min
